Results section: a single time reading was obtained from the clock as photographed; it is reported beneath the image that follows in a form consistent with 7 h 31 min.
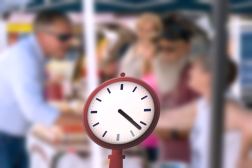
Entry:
4 h 22 min
